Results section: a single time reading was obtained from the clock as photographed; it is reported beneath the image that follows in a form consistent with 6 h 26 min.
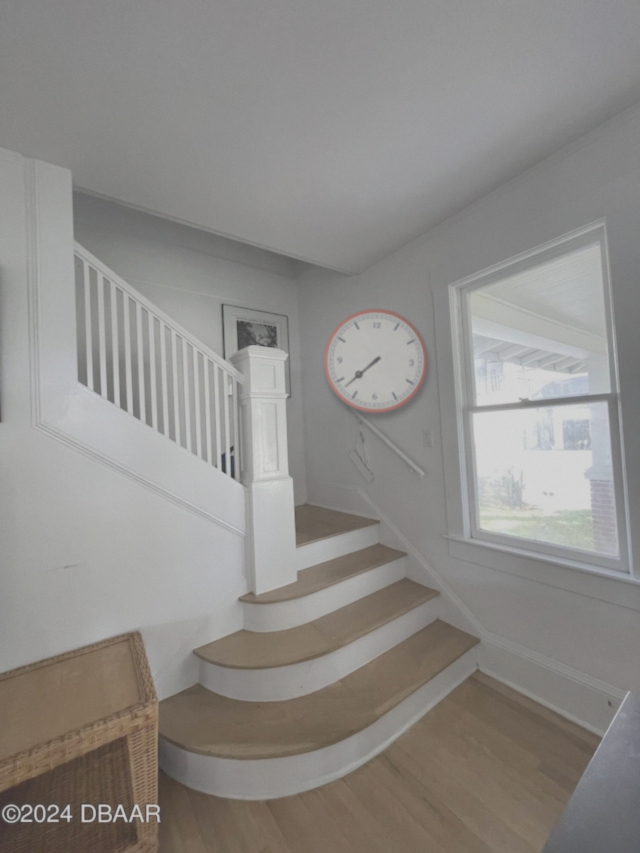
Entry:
7 h 38 min
